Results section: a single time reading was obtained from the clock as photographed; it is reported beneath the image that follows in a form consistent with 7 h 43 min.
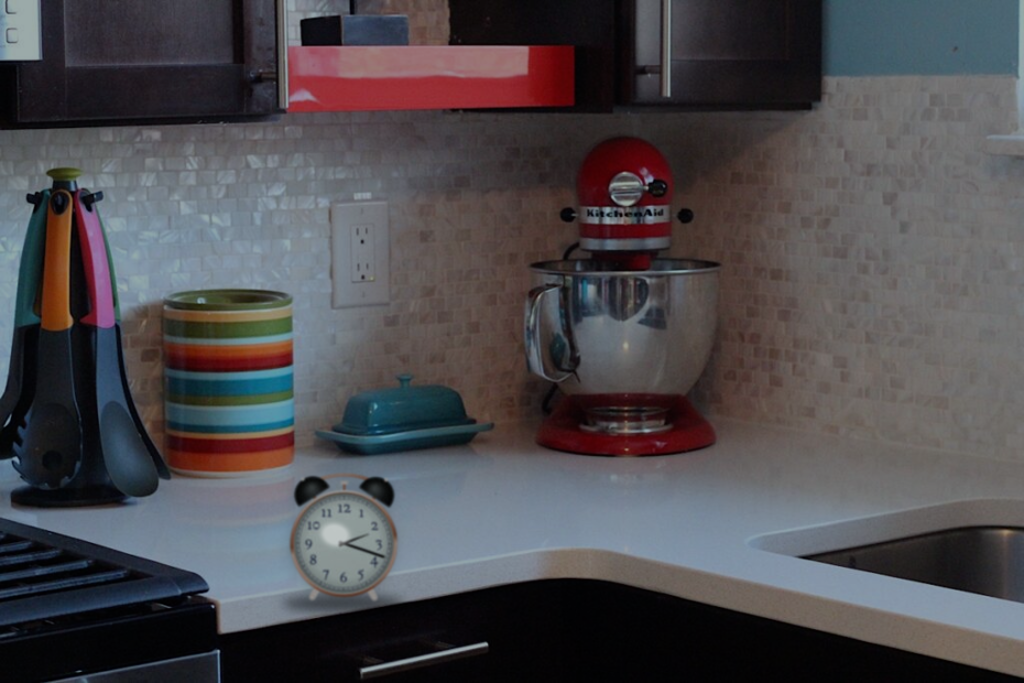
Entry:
2 h 18 min
